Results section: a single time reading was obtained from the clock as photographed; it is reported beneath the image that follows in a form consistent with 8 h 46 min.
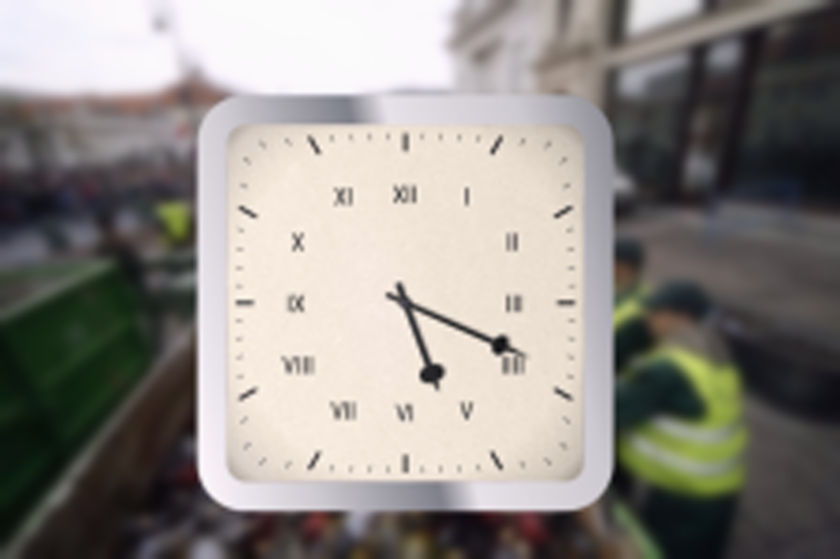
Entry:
5 h 19 min
